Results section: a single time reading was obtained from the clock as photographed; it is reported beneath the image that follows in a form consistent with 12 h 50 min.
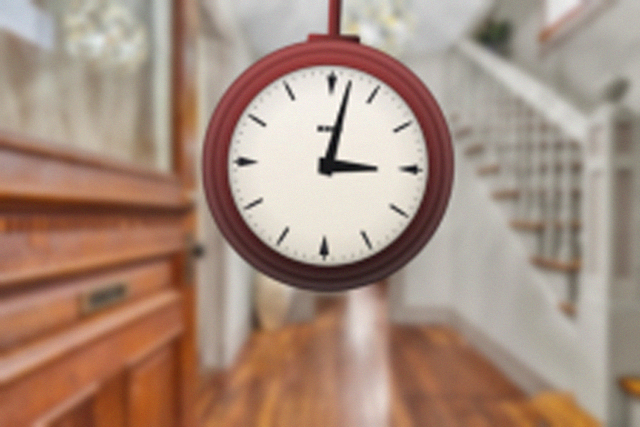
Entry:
3 h 02 min
